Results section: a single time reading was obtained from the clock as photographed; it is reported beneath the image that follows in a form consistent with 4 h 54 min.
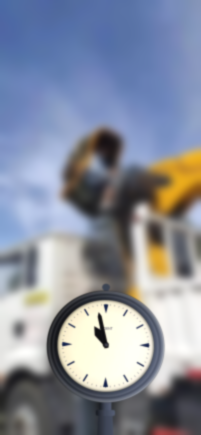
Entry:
10 h 58 min
